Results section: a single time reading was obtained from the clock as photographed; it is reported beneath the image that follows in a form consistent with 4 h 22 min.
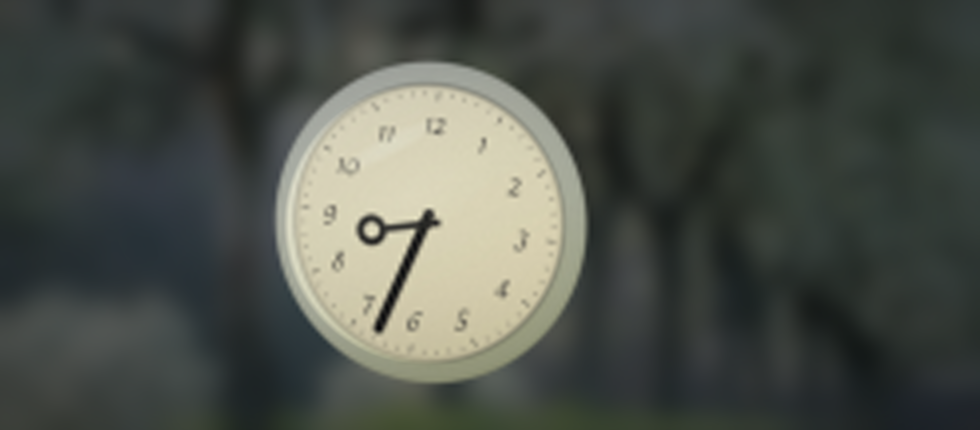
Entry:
8 h 33 min
